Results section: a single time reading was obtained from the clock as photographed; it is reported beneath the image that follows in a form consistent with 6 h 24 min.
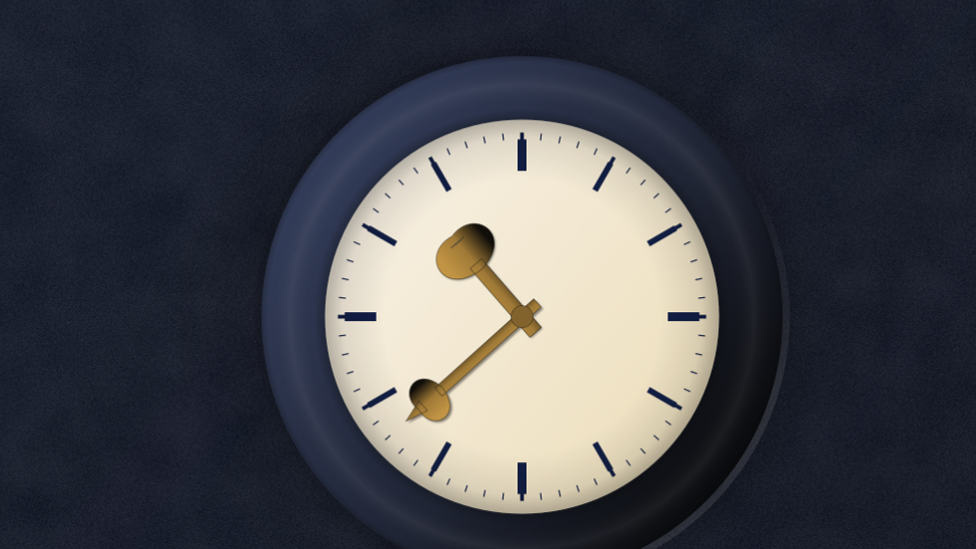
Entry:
10 h 38 min
